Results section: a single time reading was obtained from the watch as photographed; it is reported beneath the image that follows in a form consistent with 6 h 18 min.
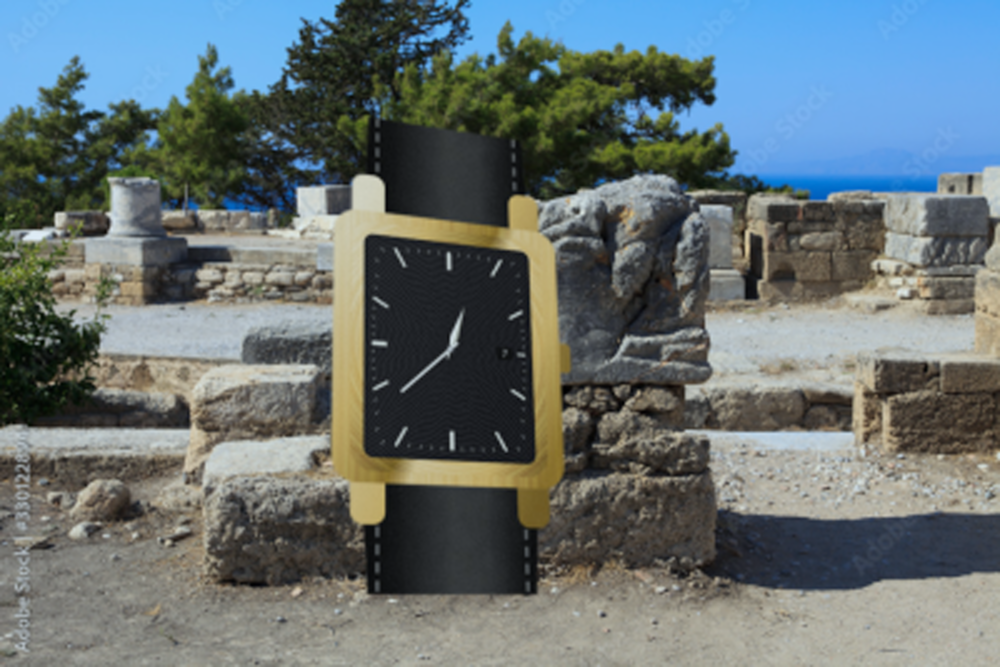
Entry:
12 h 38 min
